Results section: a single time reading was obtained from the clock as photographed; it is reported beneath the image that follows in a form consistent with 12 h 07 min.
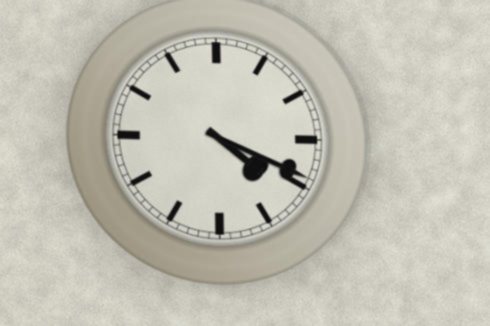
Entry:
4 h 19 min
